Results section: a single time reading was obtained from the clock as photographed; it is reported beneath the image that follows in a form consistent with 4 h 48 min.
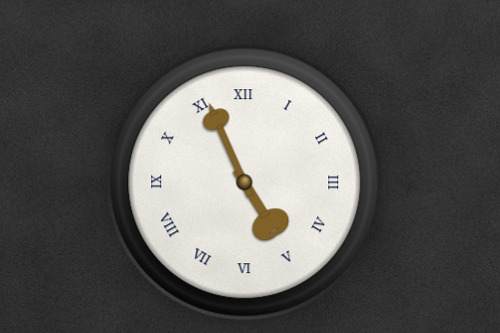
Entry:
4 h 56 min
